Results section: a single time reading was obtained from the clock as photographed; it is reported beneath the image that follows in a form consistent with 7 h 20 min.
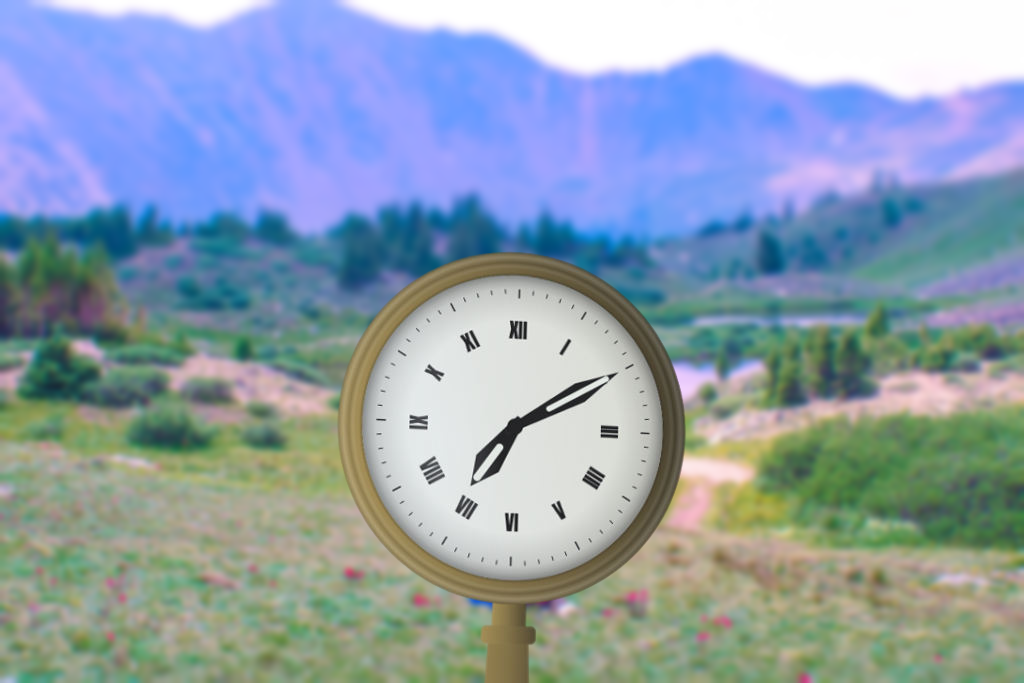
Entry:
7 h 10 min
